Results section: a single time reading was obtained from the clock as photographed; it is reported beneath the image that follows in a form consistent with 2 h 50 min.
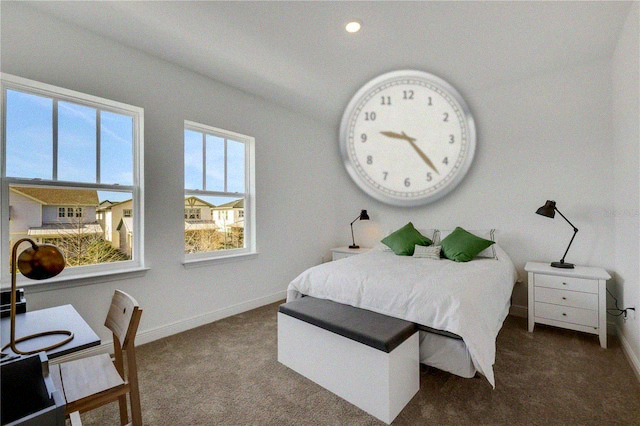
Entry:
9 h 23 min
